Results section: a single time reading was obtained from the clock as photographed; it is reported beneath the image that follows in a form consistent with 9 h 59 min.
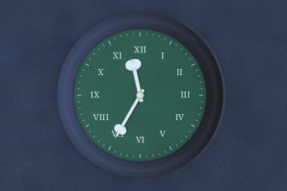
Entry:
11 h 35 min
